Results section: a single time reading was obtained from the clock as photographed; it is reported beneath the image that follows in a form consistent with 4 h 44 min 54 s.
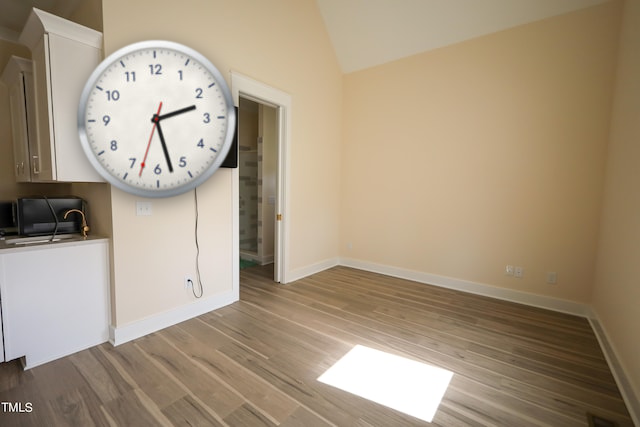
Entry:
2 h 27 min 33 s
